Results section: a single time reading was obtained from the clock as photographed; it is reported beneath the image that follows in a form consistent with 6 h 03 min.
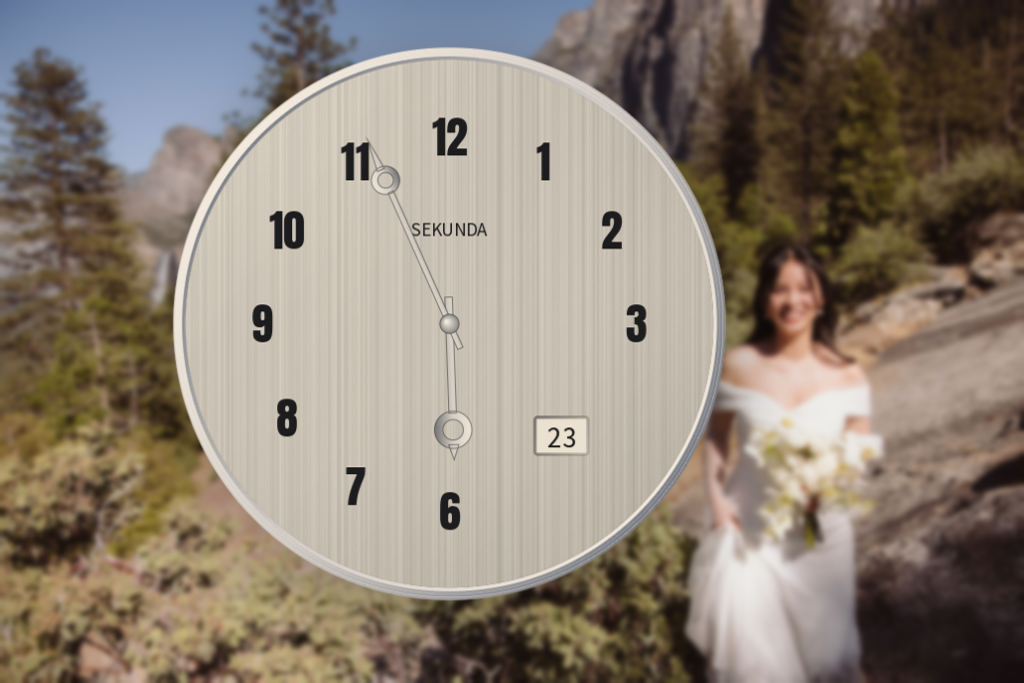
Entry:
5 h 56 min
